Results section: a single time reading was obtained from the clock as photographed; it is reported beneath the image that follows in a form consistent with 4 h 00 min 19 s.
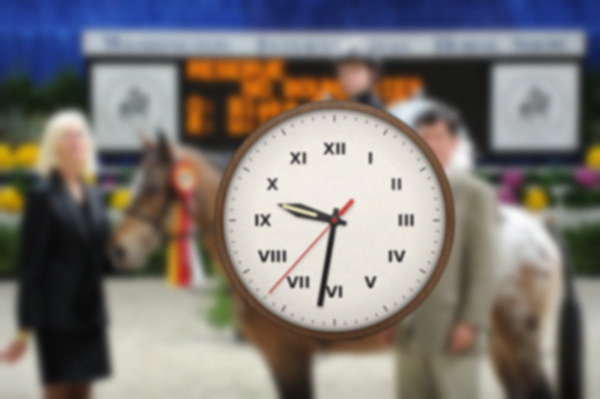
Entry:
9 h 31 min 37 s
